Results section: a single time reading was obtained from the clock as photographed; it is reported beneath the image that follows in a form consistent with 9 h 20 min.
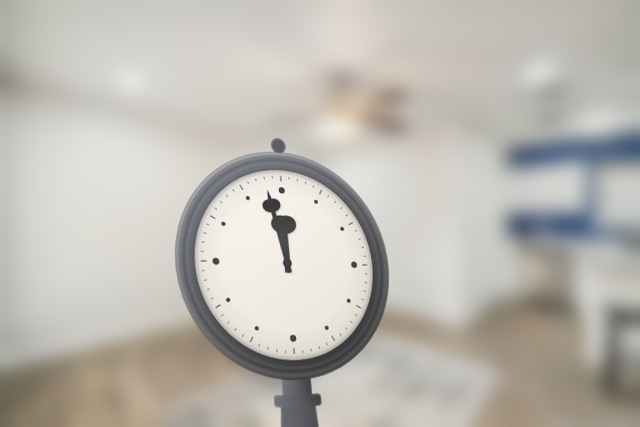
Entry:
11 h 58 min
